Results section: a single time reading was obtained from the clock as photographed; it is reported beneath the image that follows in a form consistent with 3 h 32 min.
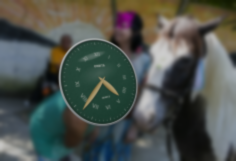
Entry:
4 h 38 min
